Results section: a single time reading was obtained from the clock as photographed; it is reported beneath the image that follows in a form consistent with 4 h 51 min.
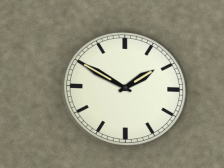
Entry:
1 h 50 min
